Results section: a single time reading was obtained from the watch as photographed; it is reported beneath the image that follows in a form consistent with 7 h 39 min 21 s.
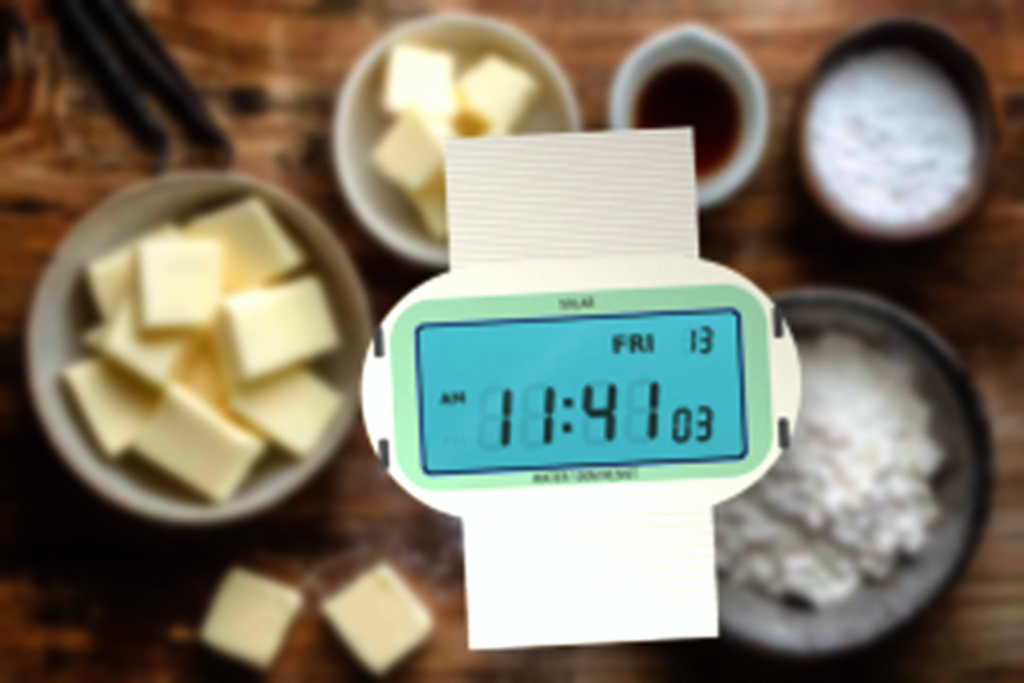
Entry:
11 h 41 min 03 s
